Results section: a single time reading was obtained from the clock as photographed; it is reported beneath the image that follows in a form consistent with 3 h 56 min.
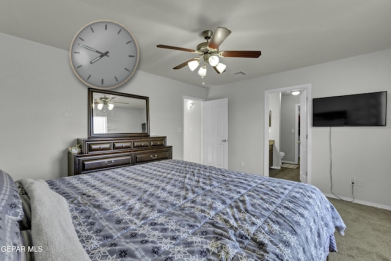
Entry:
7 h 48 min
